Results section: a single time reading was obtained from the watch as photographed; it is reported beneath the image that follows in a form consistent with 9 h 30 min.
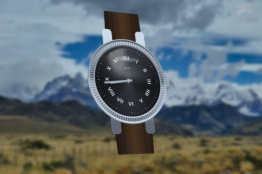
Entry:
8 h 44 min
